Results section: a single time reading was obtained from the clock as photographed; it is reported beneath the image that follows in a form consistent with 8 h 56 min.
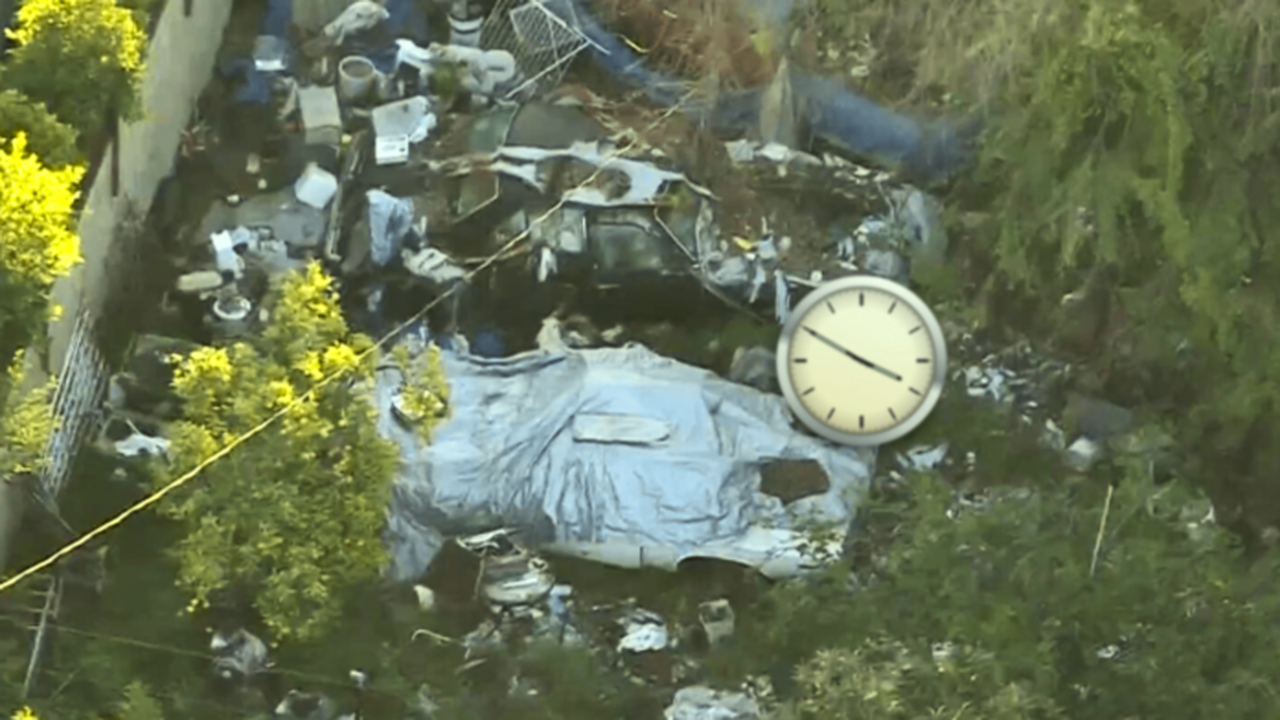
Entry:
3 h 50 min
